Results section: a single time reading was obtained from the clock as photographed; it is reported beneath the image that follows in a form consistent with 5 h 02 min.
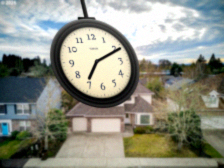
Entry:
7 h 11 min
